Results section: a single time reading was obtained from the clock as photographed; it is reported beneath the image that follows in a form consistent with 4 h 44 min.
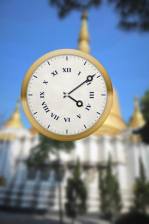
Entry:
4 h 09 min
